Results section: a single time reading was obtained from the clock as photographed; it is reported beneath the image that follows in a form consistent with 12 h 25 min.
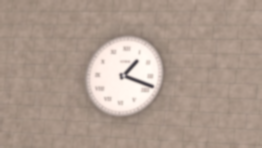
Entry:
1 h 18 min
